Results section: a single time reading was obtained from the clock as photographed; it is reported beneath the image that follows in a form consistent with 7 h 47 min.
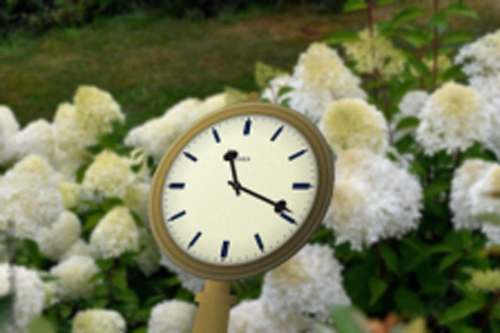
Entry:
11 h 19 min
